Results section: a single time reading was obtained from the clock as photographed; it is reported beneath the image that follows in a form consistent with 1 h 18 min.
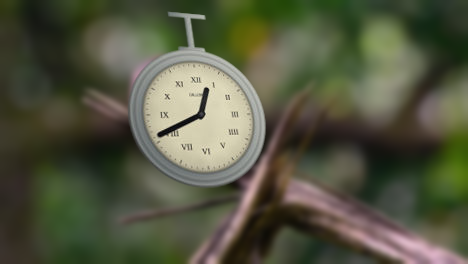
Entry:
12 h 41 min
